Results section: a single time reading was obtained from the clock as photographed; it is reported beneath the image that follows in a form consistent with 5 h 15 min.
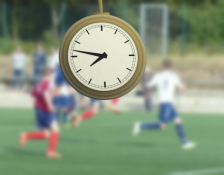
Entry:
7 h 47 min
